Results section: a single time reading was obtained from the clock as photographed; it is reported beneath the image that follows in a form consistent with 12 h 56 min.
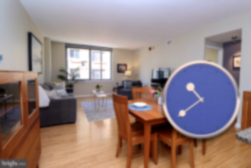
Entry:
10 h 39 min
